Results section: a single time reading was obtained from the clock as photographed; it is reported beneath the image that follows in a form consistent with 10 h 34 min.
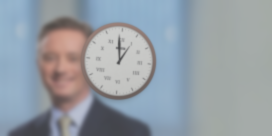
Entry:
12 h 59 min
